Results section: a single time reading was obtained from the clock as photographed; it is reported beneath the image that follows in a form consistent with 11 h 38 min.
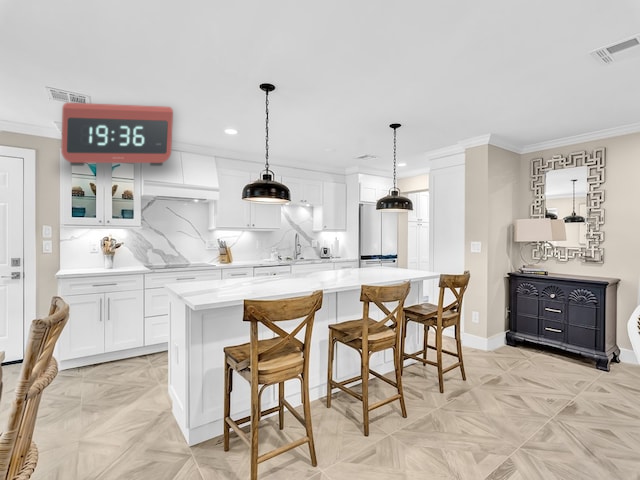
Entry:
19 h 36 min
